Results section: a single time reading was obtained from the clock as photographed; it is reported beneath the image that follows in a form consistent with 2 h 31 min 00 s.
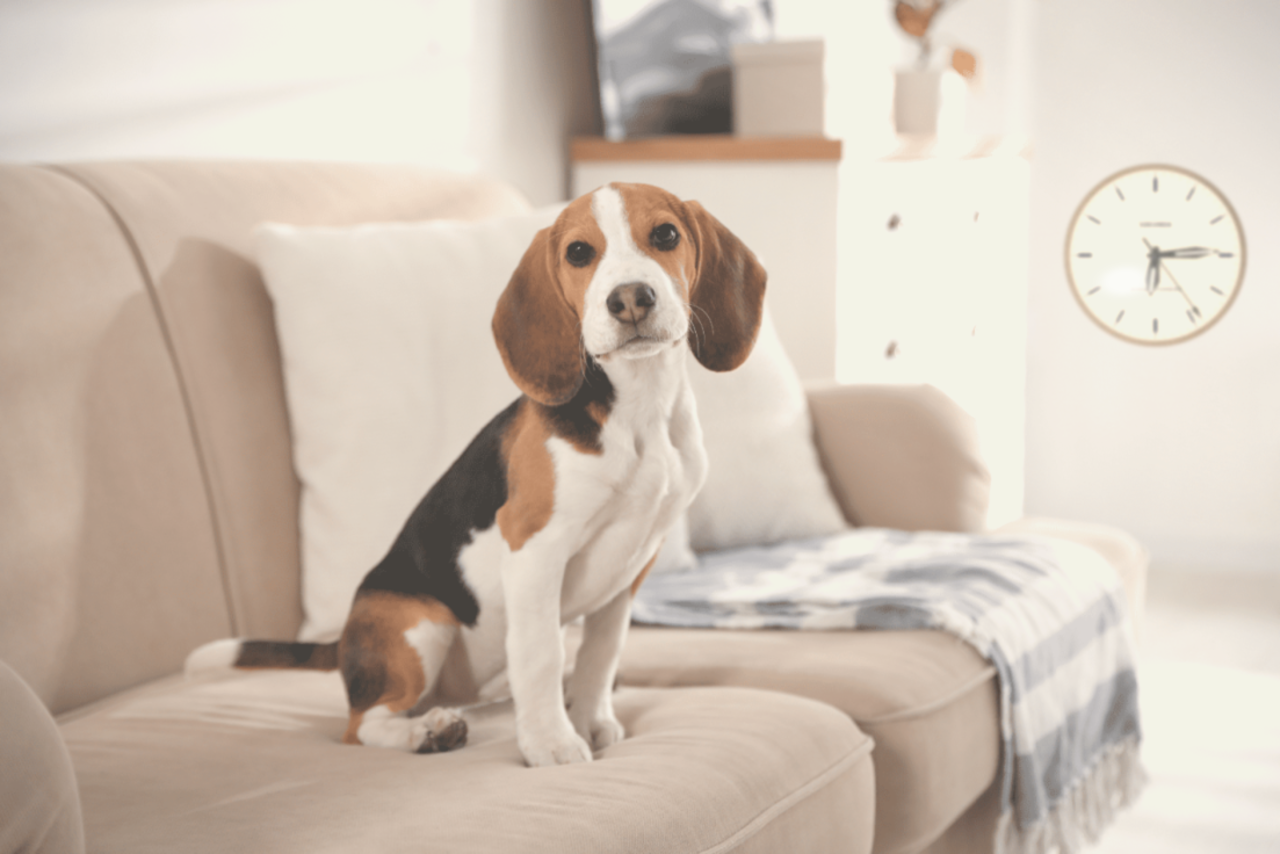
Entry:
6 h 14 min 24 s
